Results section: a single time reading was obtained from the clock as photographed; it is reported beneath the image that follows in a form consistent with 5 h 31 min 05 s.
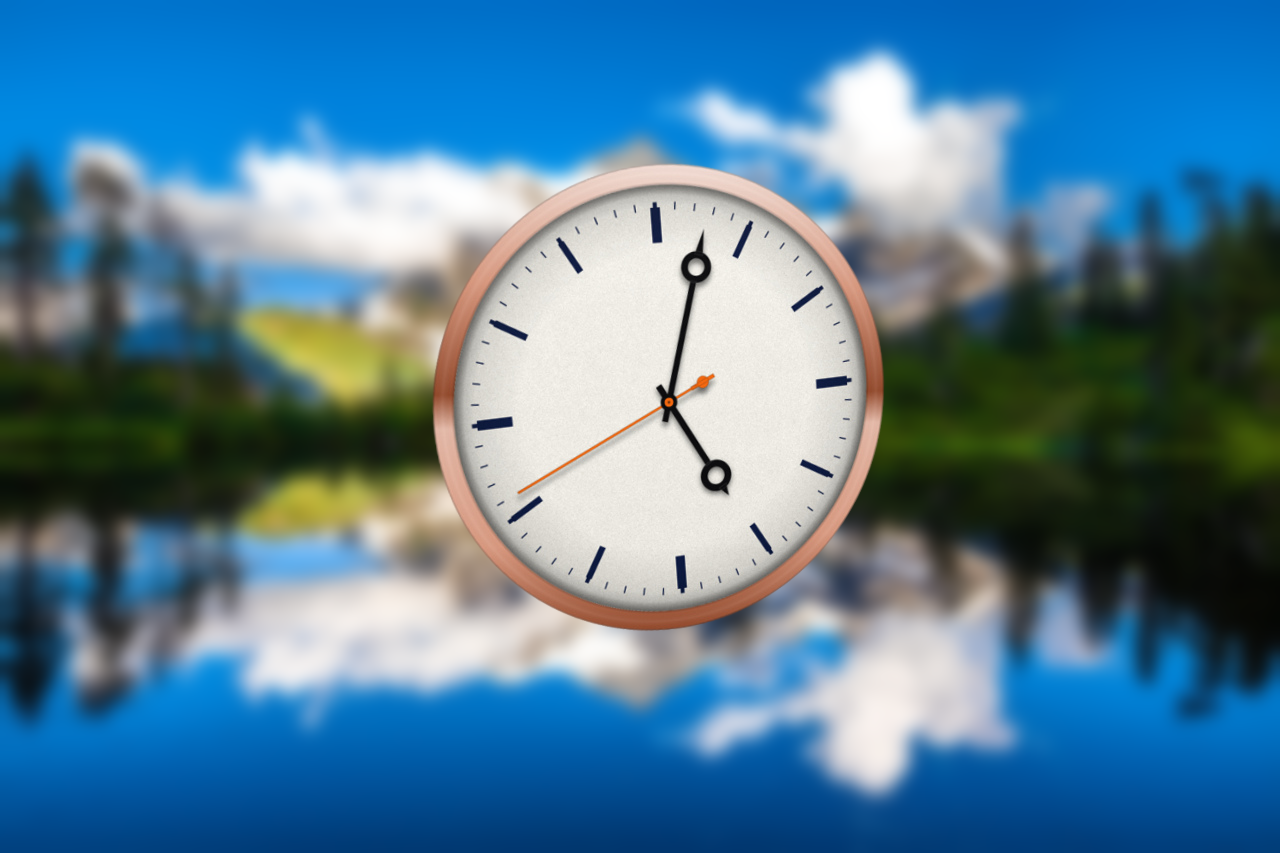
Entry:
5 h 02 min 41 s
